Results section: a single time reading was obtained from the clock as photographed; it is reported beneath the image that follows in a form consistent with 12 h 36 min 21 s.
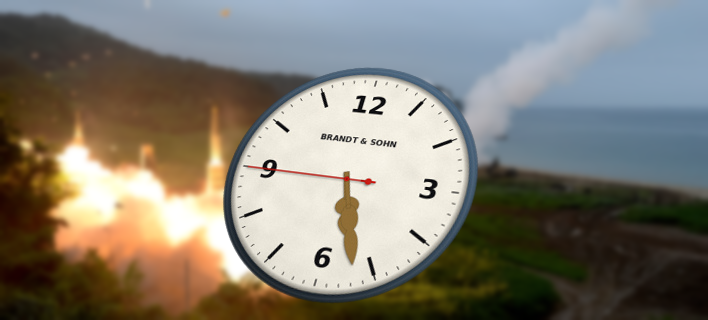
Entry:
5 h 26 min 45 s
